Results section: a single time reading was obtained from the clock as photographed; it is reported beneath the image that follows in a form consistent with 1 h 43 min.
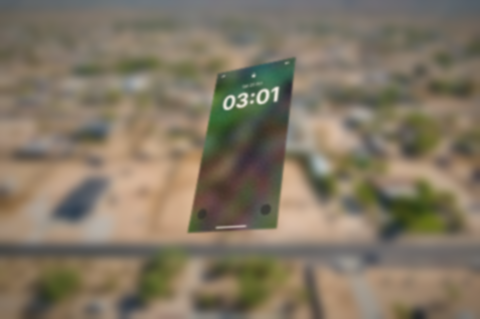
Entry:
3 h 01 min
